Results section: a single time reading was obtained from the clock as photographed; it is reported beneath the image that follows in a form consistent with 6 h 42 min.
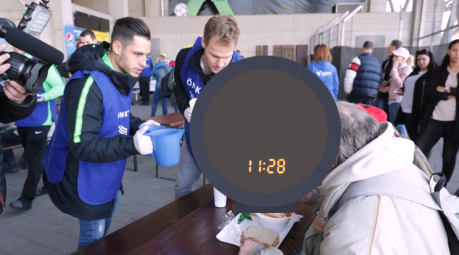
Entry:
11 h 28 min
